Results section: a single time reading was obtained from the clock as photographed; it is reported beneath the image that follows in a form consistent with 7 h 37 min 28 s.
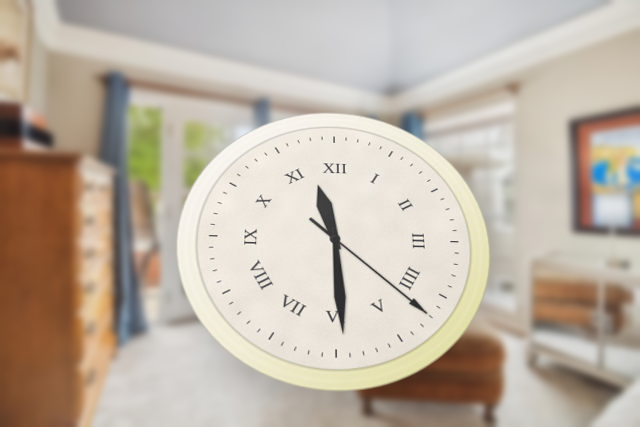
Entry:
11 h 29 min 22 s
